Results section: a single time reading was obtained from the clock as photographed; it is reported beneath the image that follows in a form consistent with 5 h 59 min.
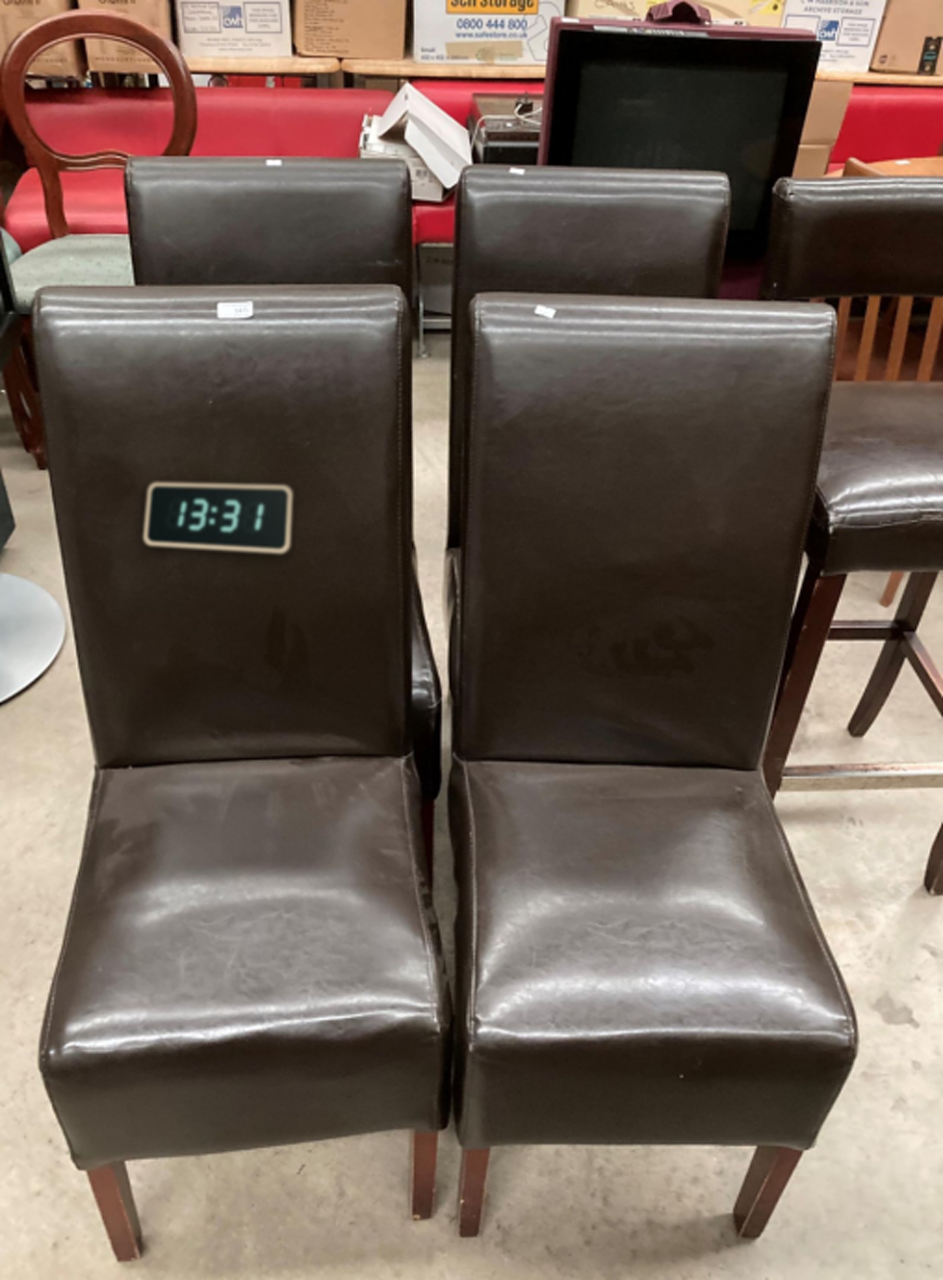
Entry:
13 h 31 min
